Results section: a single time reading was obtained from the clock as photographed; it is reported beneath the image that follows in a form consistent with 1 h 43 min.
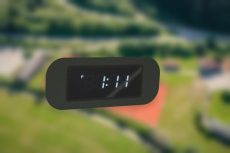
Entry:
1 h 11 min
